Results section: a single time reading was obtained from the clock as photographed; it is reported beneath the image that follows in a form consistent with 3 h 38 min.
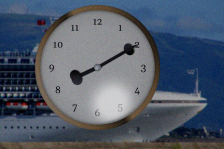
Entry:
8 h 10 min
